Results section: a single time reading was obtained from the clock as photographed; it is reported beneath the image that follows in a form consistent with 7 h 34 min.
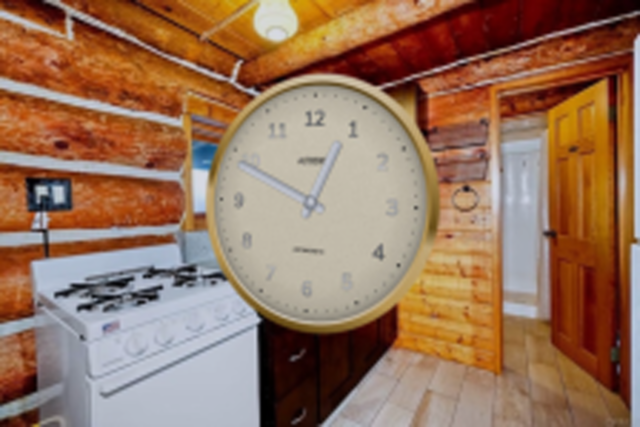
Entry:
12 h 49 min
